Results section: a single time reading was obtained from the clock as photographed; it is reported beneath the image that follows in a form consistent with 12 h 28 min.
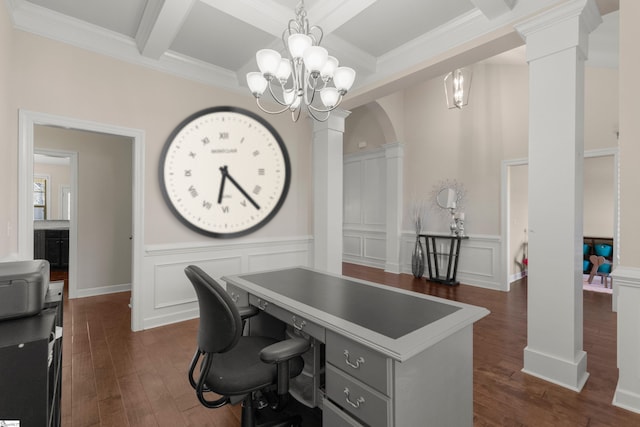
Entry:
6 h 23 min
